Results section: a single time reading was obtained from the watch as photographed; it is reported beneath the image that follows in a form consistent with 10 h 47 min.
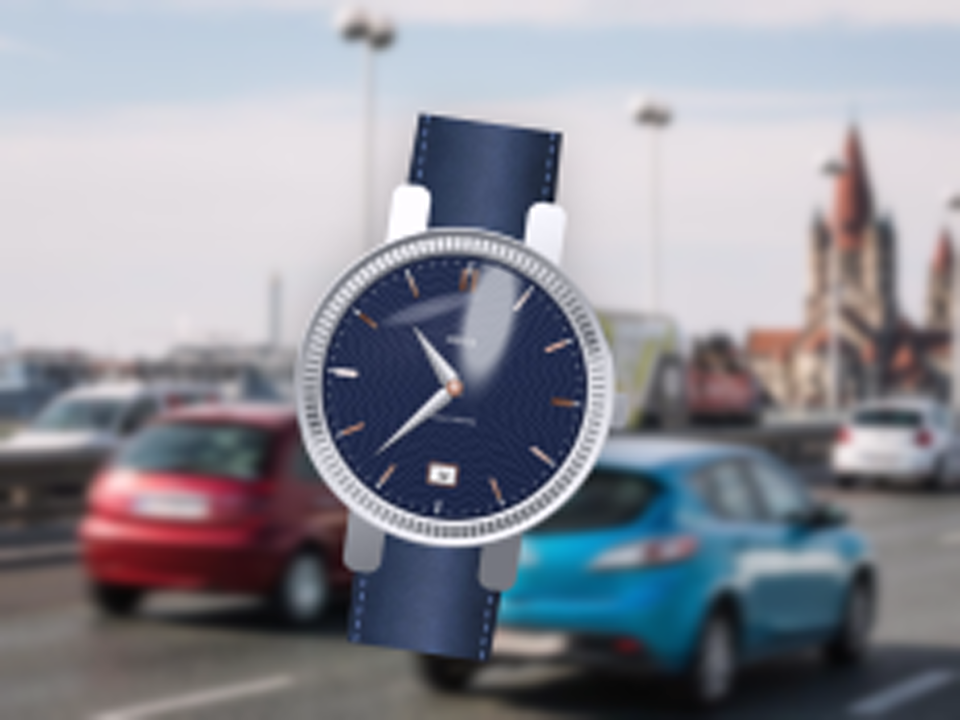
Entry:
10 h 37 min
